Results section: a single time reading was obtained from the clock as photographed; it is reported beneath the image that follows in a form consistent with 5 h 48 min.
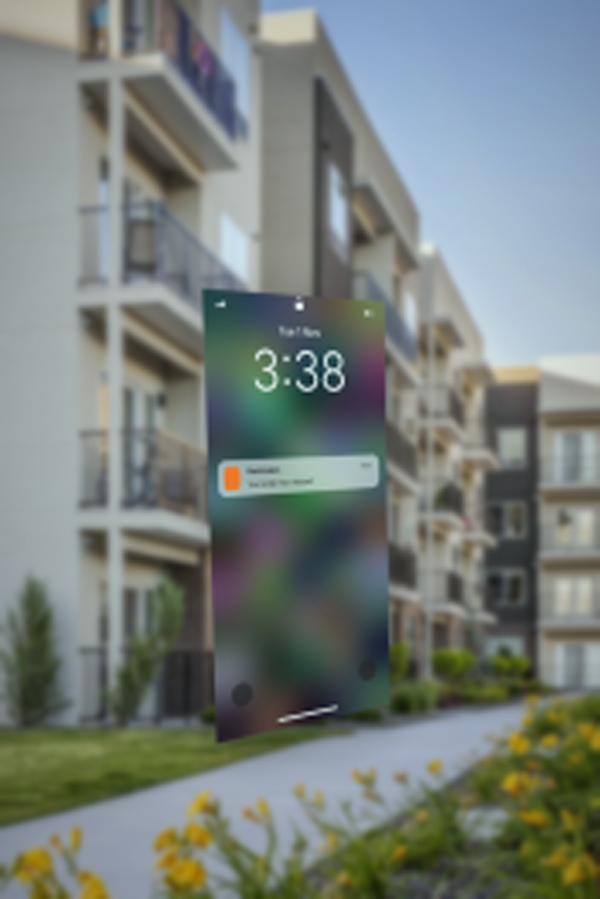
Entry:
3 h 38 min
